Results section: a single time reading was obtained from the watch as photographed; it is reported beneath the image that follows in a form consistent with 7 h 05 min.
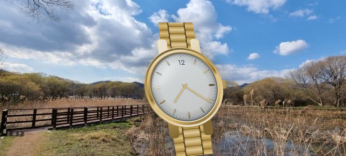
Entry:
7 h 21 min
